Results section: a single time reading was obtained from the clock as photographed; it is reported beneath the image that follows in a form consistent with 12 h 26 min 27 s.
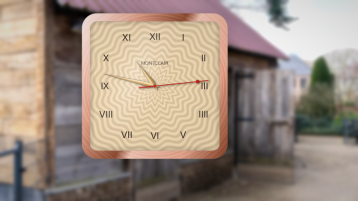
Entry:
10 h 47 min 14 s
